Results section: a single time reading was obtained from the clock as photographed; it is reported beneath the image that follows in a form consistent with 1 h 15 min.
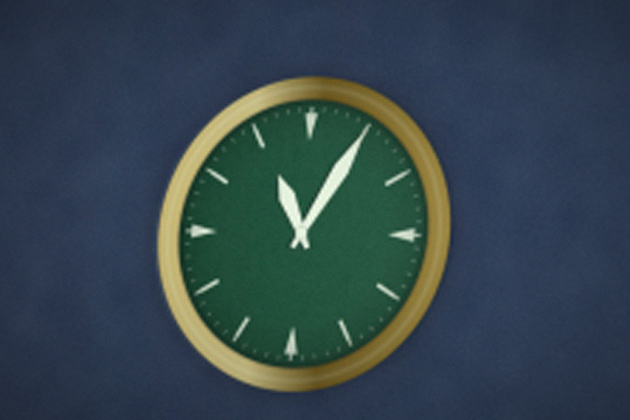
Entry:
11 h 05 min
